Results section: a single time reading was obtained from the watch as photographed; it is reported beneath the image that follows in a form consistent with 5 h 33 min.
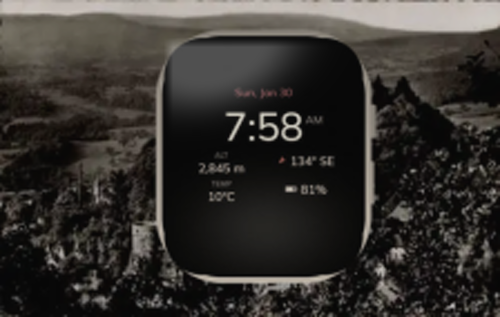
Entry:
7 h 58 min
